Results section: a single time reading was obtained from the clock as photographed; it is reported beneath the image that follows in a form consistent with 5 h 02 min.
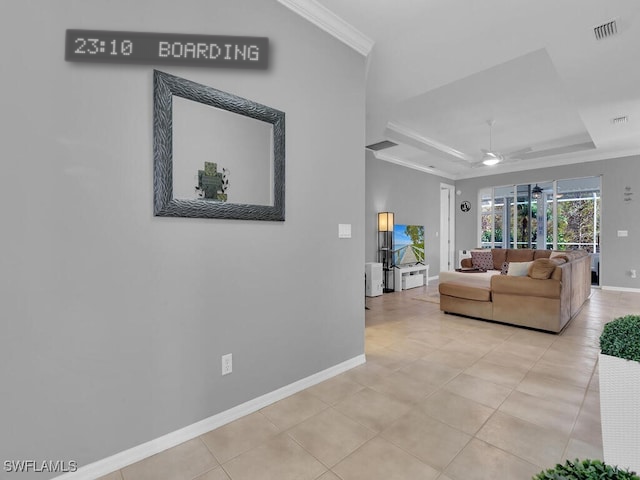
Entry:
23 h 10 min
